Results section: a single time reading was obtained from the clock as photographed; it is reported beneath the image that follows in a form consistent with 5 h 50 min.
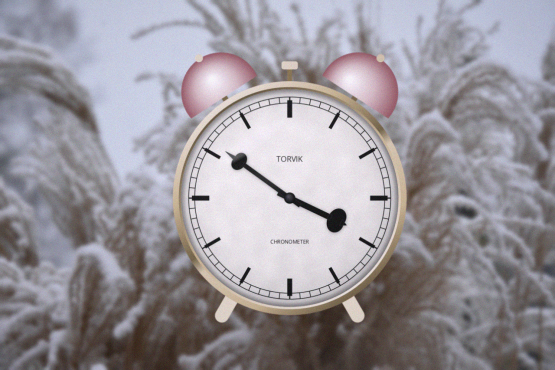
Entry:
3 h 51 min
